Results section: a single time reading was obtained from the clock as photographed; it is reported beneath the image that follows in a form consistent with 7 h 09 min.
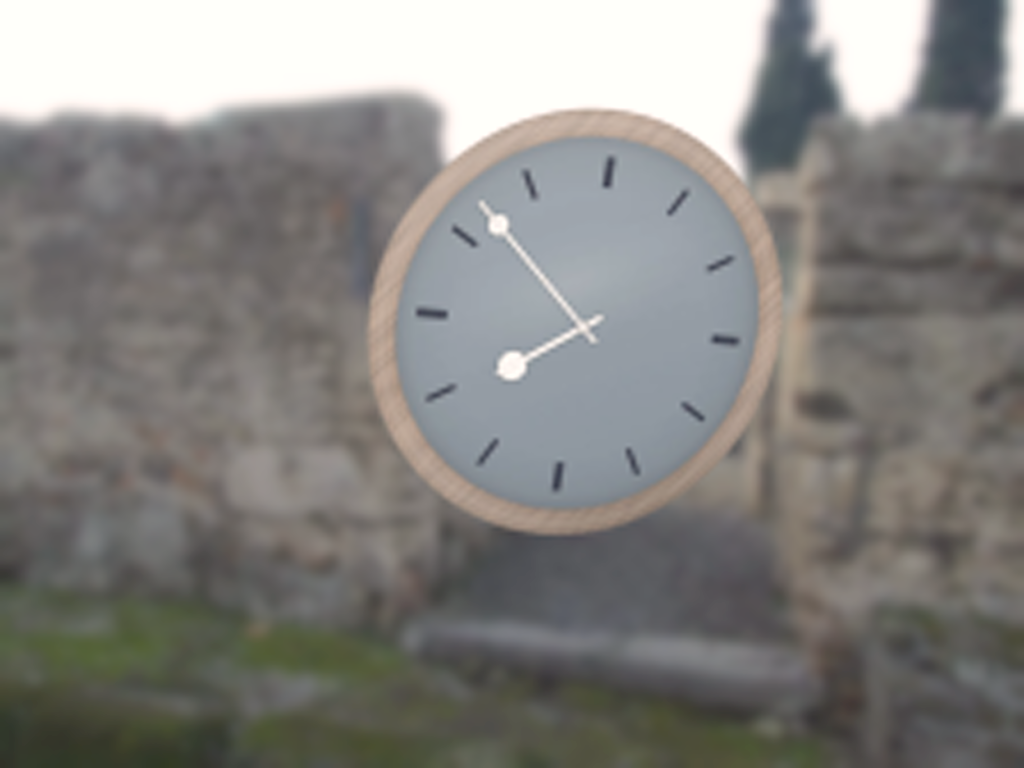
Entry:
7 h 52 min
